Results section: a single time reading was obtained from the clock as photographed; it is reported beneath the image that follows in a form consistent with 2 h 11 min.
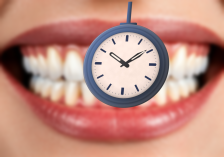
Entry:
10 h 09 min
